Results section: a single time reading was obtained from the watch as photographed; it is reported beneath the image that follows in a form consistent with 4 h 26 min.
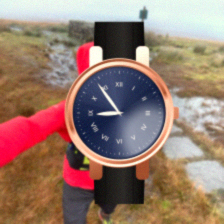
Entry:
8 h 54 min
